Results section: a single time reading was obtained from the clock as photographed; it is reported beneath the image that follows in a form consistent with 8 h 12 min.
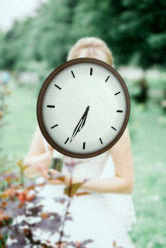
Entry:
6 h 34 min
